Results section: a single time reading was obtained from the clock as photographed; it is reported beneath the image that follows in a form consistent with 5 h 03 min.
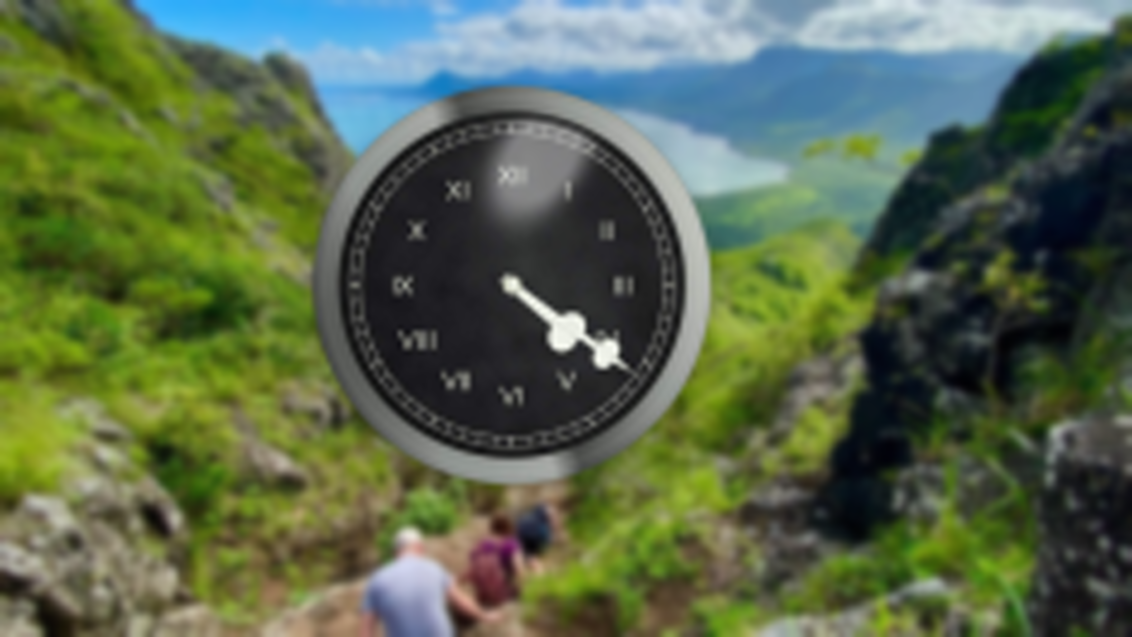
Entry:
4 h 21 min
